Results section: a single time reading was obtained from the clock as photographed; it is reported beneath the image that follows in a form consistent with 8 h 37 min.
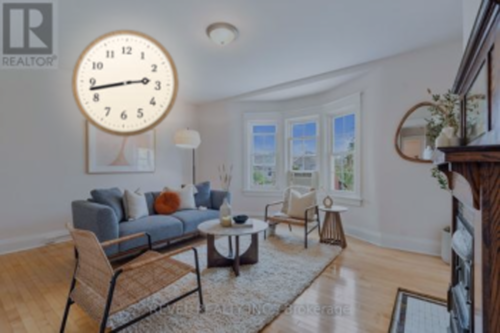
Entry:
2 h 43 min
